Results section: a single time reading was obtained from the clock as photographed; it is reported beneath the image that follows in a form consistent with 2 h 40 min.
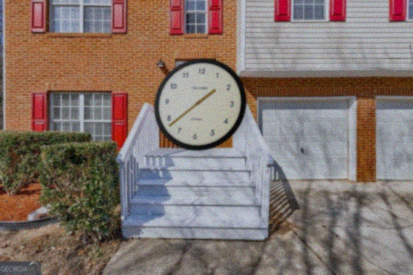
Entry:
1 h 38 min
